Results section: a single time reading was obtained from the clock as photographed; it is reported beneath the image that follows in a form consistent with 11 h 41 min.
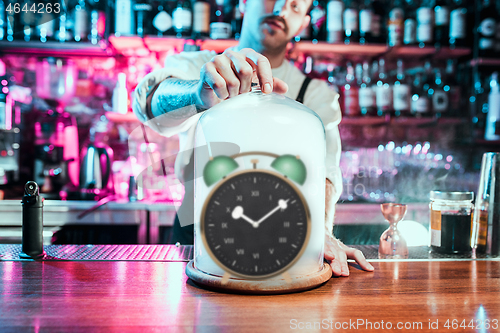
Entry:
10 h 09 min
